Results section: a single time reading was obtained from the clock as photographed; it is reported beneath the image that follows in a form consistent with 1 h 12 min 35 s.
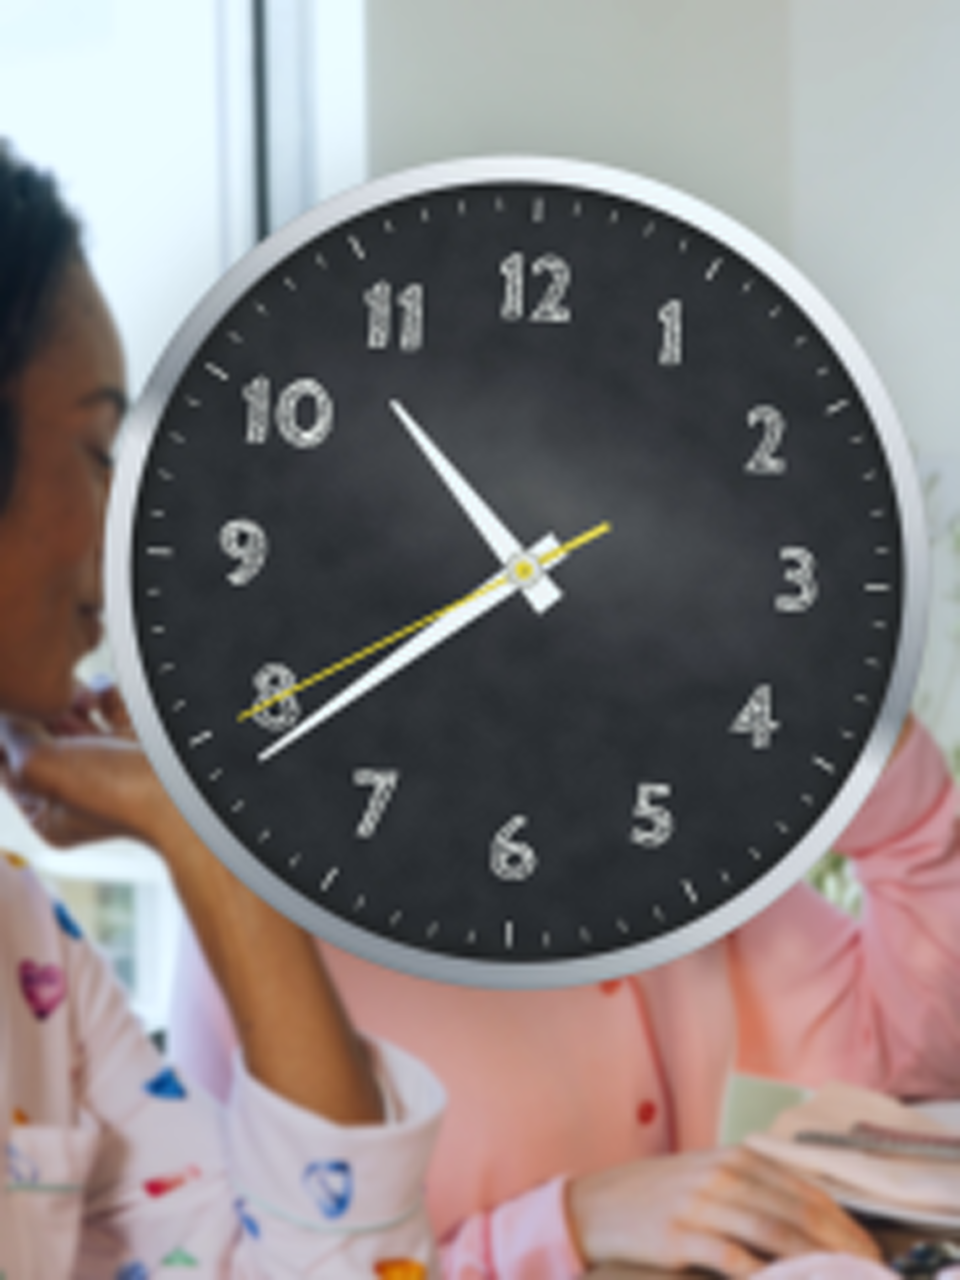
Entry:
10 h 38 min 40 s
